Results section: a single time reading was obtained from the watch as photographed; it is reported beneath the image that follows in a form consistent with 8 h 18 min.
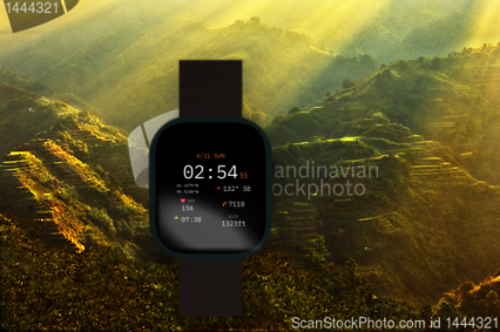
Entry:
2 h 54 min
